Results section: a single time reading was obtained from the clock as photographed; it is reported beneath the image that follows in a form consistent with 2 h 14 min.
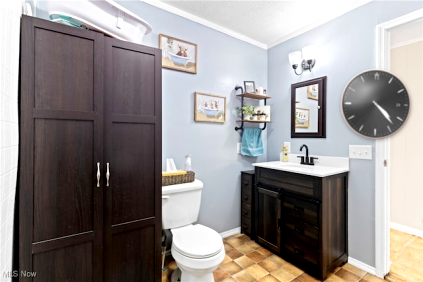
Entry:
4 h 23 min
